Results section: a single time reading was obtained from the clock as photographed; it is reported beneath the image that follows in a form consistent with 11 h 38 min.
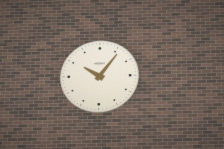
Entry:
10 h 06 min
